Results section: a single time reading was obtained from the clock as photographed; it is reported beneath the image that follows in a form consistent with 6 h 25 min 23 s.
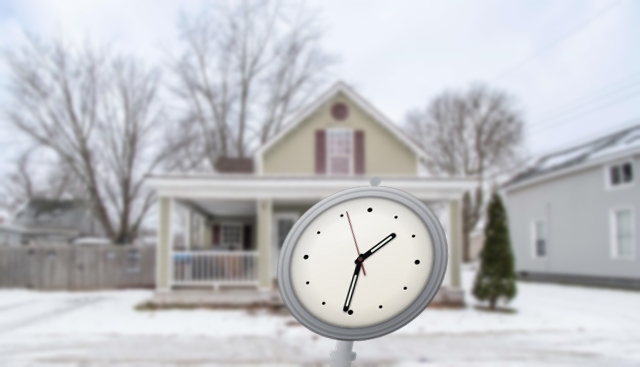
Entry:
1 h 30 min 56 s
